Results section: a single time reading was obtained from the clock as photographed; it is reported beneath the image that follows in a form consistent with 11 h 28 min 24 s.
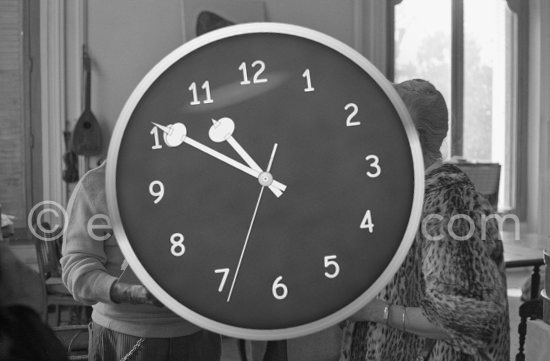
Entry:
10 h 50 min 34 s
